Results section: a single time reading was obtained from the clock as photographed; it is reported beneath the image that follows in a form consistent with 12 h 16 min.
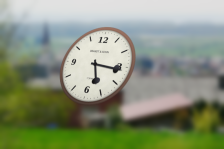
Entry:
5 h 16 min
